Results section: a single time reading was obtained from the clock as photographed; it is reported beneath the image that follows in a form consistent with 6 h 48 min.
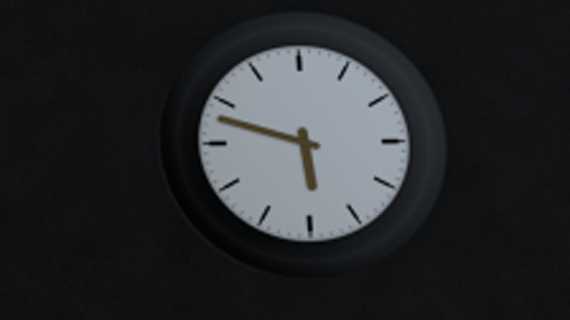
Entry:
5 h 48 min
